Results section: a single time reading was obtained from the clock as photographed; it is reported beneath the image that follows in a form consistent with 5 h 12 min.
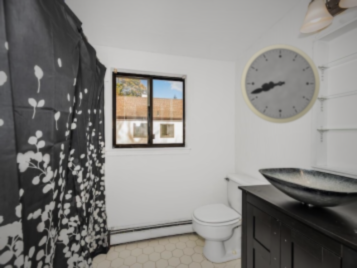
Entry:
8 h 42 min
